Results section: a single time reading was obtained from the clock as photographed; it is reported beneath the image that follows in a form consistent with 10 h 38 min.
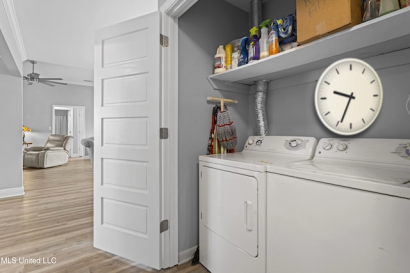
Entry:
9 h 34 min
